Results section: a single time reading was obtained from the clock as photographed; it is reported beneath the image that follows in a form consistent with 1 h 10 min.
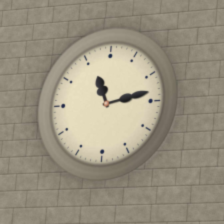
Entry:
11 h 13 min
